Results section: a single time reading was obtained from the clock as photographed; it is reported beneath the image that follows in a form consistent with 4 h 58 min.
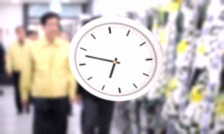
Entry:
6 h 48 min
